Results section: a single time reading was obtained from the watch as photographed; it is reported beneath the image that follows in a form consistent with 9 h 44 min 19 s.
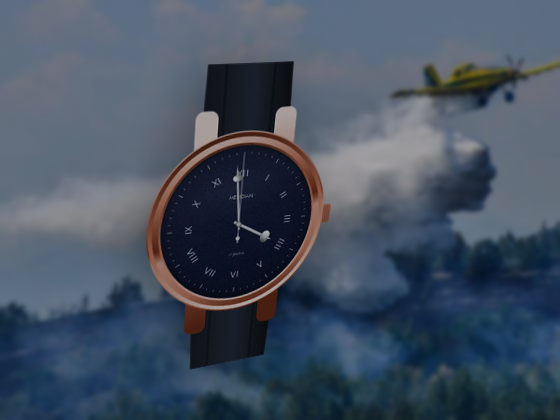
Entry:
3 h 59 min 00 s
